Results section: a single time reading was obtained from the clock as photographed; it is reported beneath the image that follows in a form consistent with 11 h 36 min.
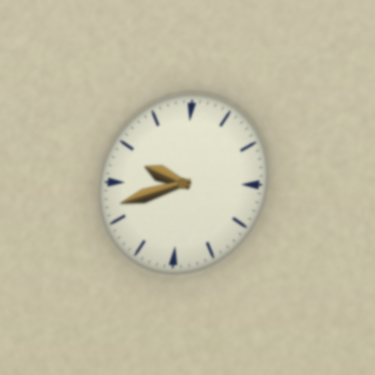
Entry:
9 h 42 min
